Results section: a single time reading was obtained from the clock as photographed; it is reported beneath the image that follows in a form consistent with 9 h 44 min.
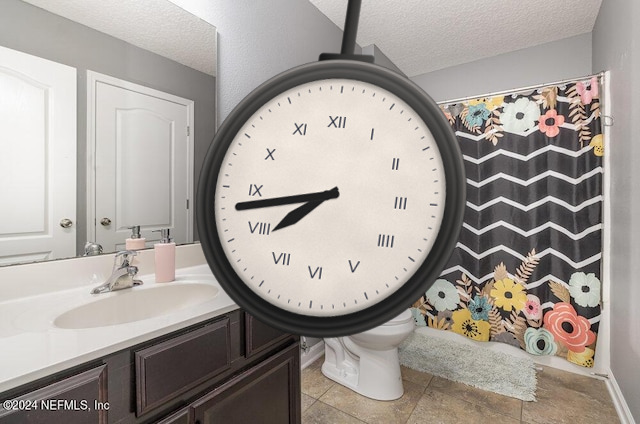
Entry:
7 h 43 min
